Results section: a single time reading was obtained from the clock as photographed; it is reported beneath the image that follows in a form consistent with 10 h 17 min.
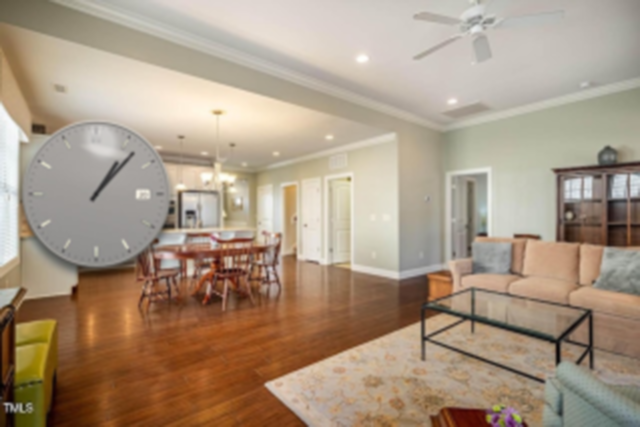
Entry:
1 h 07 min
